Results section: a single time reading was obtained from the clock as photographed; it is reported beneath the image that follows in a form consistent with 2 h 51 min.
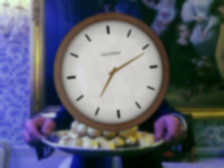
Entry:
7 h 11 min
